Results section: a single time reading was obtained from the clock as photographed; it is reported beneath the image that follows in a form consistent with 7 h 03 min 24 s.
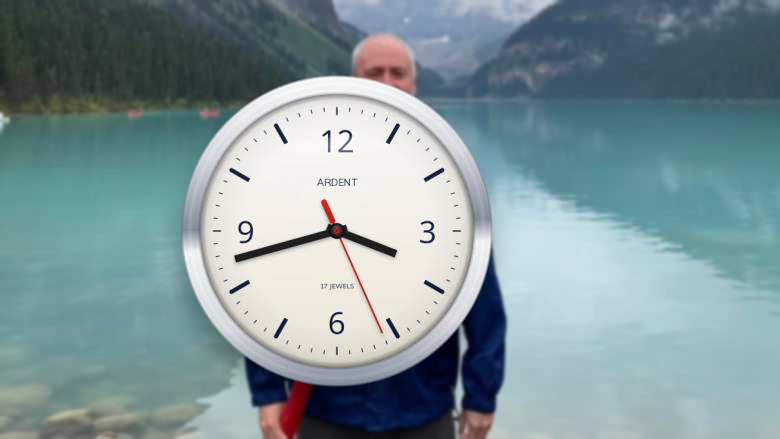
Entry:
3 h 42 min 26 s
